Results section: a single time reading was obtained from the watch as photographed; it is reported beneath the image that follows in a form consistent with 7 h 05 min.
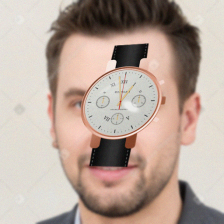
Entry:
12 h 58 min
